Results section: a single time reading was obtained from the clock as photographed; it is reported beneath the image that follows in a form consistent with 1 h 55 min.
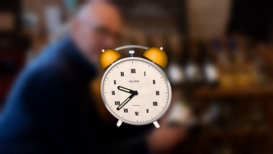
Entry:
9 h 38 min
